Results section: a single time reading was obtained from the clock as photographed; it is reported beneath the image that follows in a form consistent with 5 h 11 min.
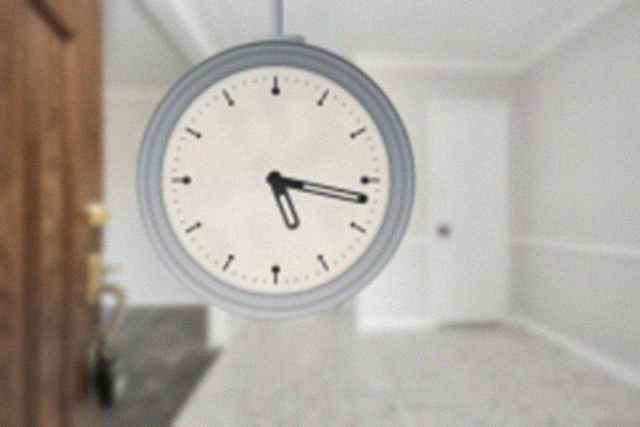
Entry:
5 h 17 min
